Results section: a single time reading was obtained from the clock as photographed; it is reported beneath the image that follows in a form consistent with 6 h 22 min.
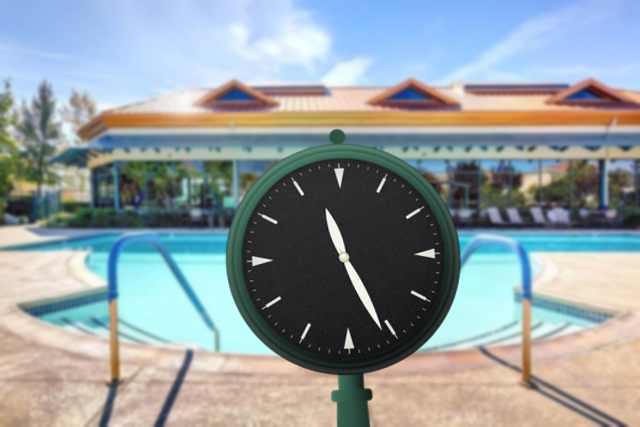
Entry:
11 h 26 min
